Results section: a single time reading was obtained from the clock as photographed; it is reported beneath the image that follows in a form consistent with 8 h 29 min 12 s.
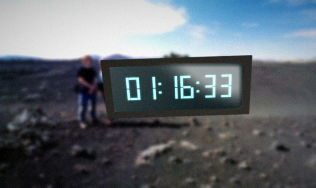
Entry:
1 h 16 min 33 s
